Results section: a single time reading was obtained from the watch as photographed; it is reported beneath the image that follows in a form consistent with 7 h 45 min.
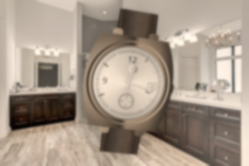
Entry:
12 h 17 min
